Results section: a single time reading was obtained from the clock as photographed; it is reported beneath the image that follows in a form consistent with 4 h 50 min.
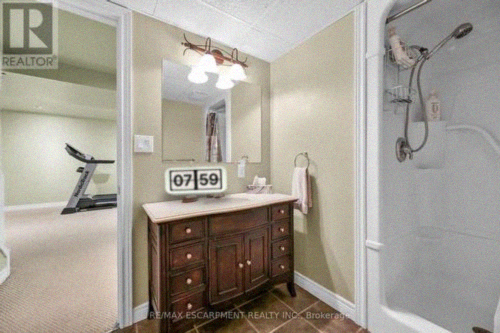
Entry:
7 h 59 min
